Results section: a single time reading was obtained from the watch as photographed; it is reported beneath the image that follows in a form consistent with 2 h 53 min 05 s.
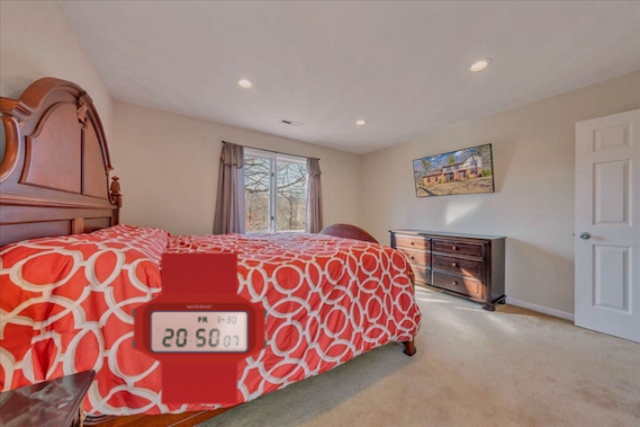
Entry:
20 h 50 min 07 s
